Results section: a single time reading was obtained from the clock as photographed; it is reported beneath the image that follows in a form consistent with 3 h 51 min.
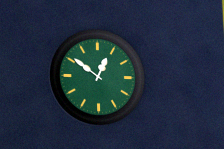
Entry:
12 h 51 min
